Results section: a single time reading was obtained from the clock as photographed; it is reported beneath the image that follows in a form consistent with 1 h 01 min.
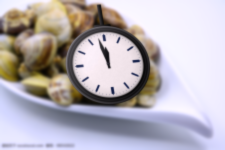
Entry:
11 h 58 min
